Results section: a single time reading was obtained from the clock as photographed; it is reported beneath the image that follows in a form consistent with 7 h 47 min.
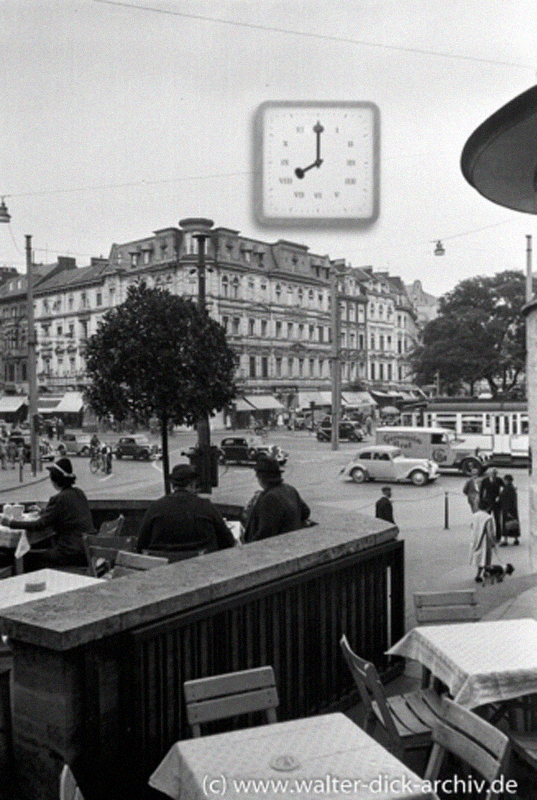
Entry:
8 h 00 min
